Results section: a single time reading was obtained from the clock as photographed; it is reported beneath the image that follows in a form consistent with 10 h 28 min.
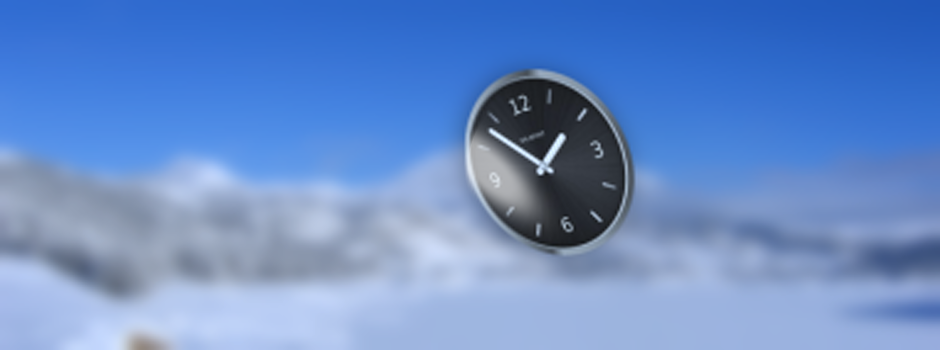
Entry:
1 h 53 min
